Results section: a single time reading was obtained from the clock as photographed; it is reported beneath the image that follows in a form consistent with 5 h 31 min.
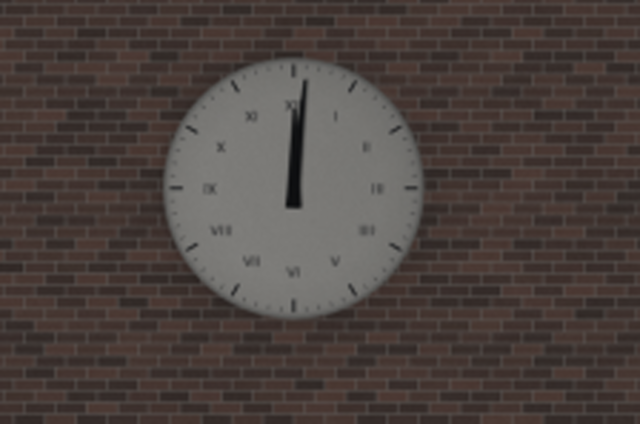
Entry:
12 h 01 min
